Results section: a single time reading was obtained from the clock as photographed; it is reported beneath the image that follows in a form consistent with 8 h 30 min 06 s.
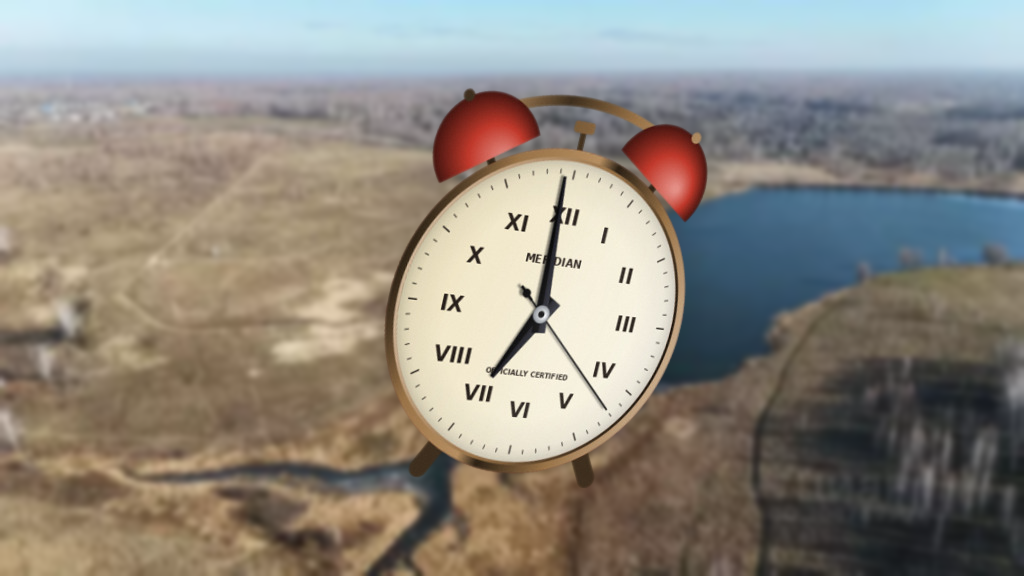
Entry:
6 h 59 min 22 s
